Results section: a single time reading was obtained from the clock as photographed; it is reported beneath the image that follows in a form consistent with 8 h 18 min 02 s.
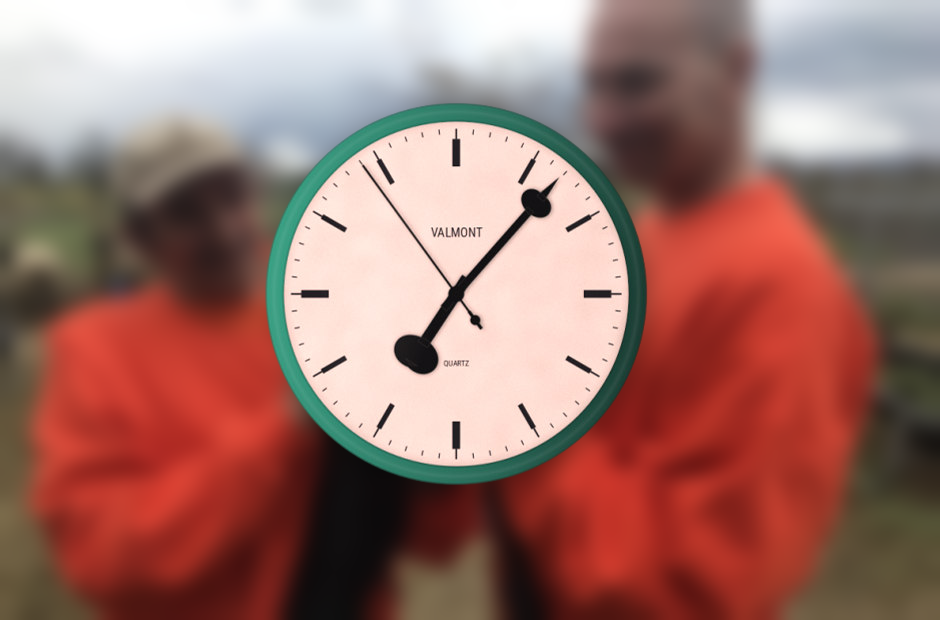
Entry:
7 h 06 min 54 s
